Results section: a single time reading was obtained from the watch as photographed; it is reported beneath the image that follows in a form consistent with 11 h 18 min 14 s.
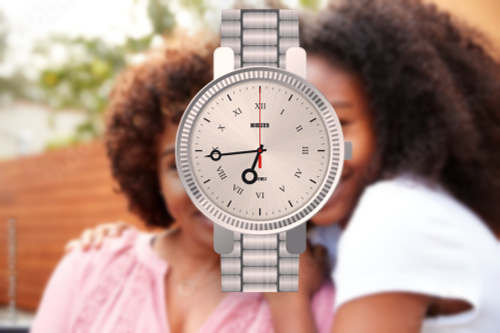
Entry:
6 h 44 min 00 s
